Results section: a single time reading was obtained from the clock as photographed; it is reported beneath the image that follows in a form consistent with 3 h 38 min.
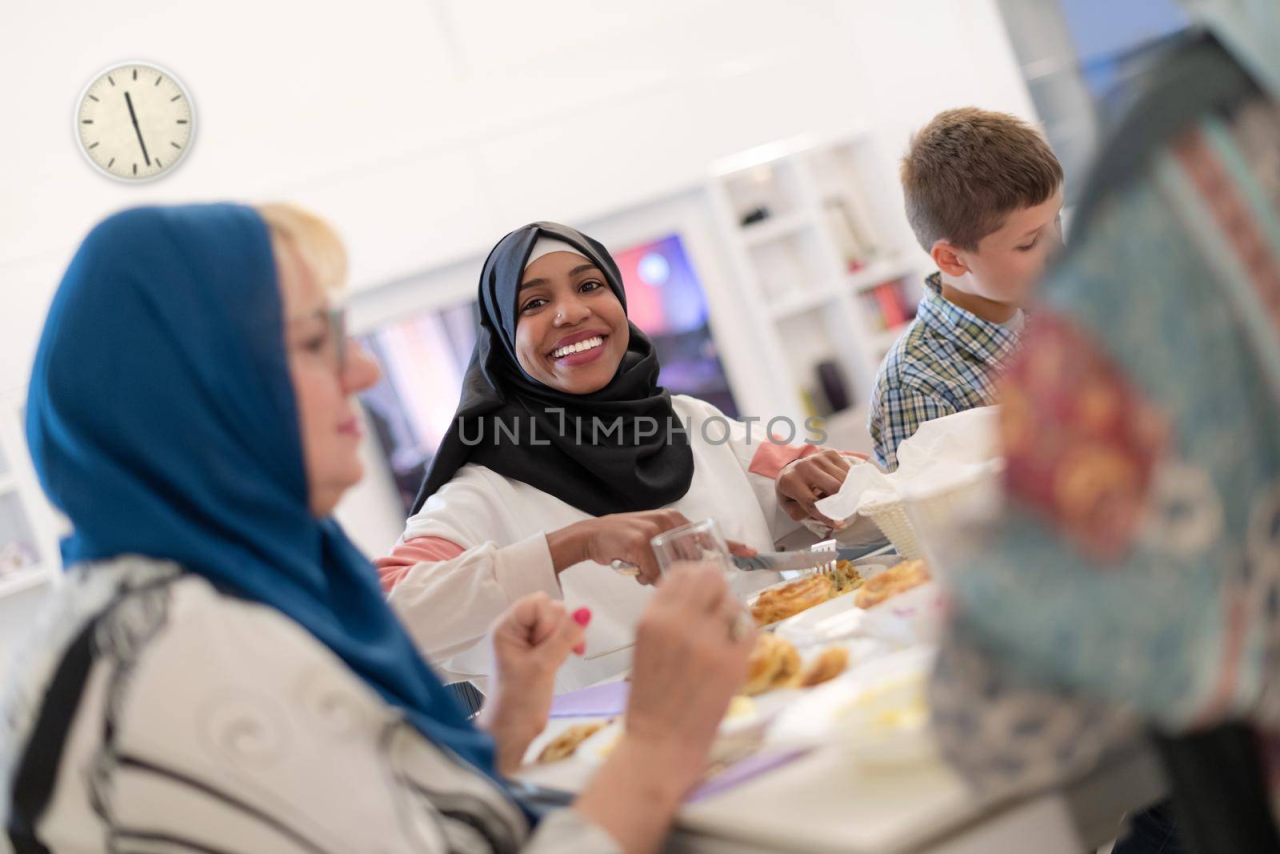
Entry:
11 h 27 min
